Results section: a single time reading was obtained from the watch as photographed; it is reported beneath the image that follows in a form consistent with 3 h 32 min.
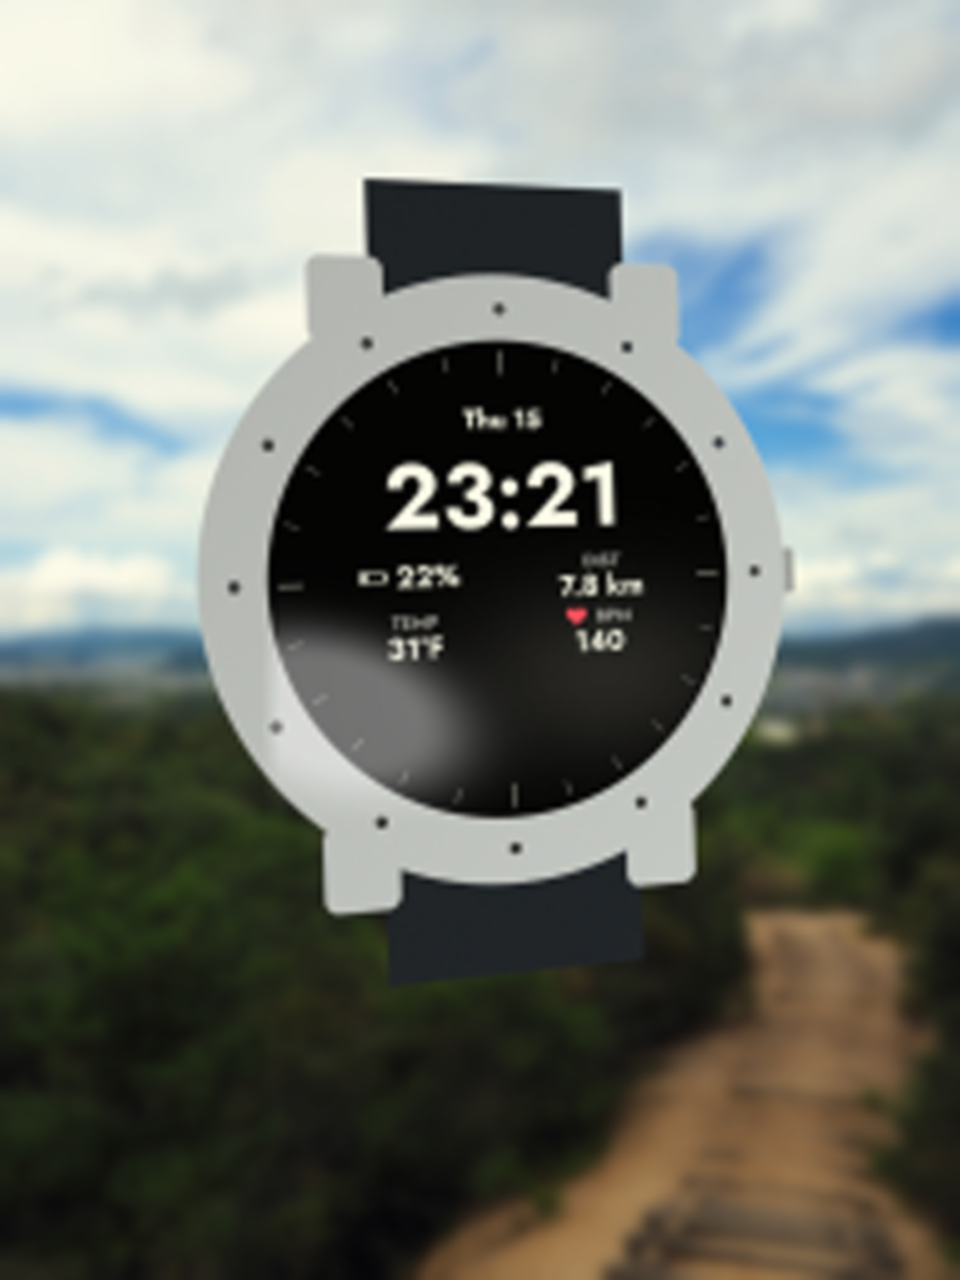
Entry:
23 h 21 min
